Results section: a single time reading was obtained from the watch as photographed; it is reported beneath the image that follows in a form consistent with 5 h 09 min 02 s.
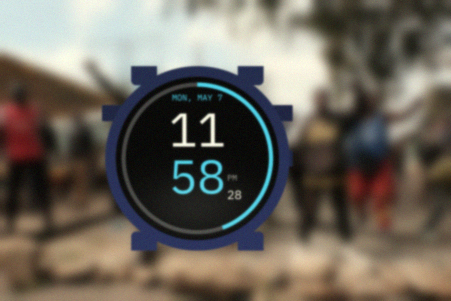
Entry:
11 h 58 min 28 s
